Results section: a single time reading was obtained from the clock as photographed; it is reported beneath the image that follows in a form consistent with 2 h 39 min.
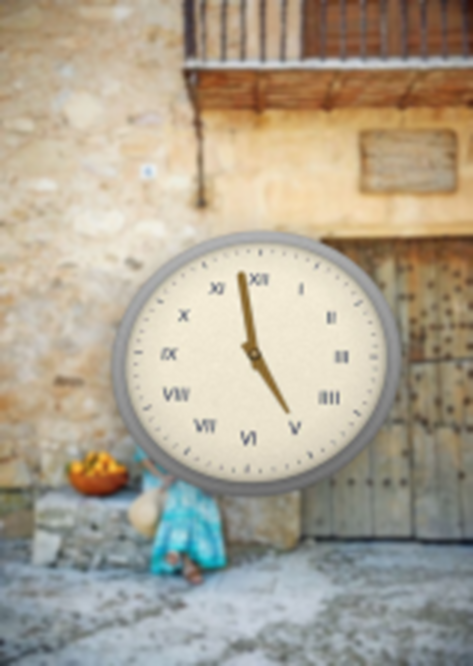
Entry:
4 h 58 min
